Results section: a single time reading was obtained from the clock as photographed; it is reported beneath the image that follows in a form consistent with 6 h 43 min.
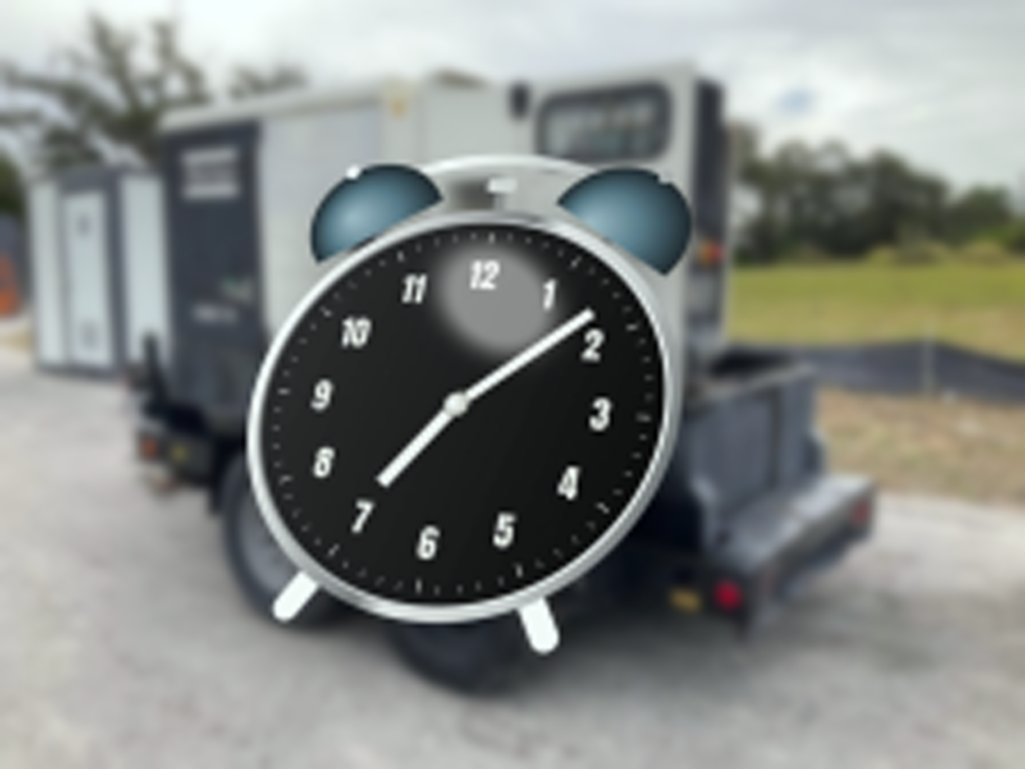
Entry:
7 h 08 min
